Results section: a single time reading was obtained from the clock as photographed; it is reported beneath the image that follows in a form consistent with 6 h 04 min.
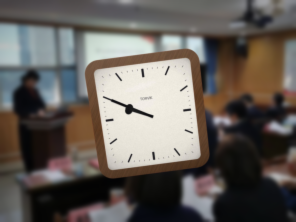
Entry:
9 h 50 min
